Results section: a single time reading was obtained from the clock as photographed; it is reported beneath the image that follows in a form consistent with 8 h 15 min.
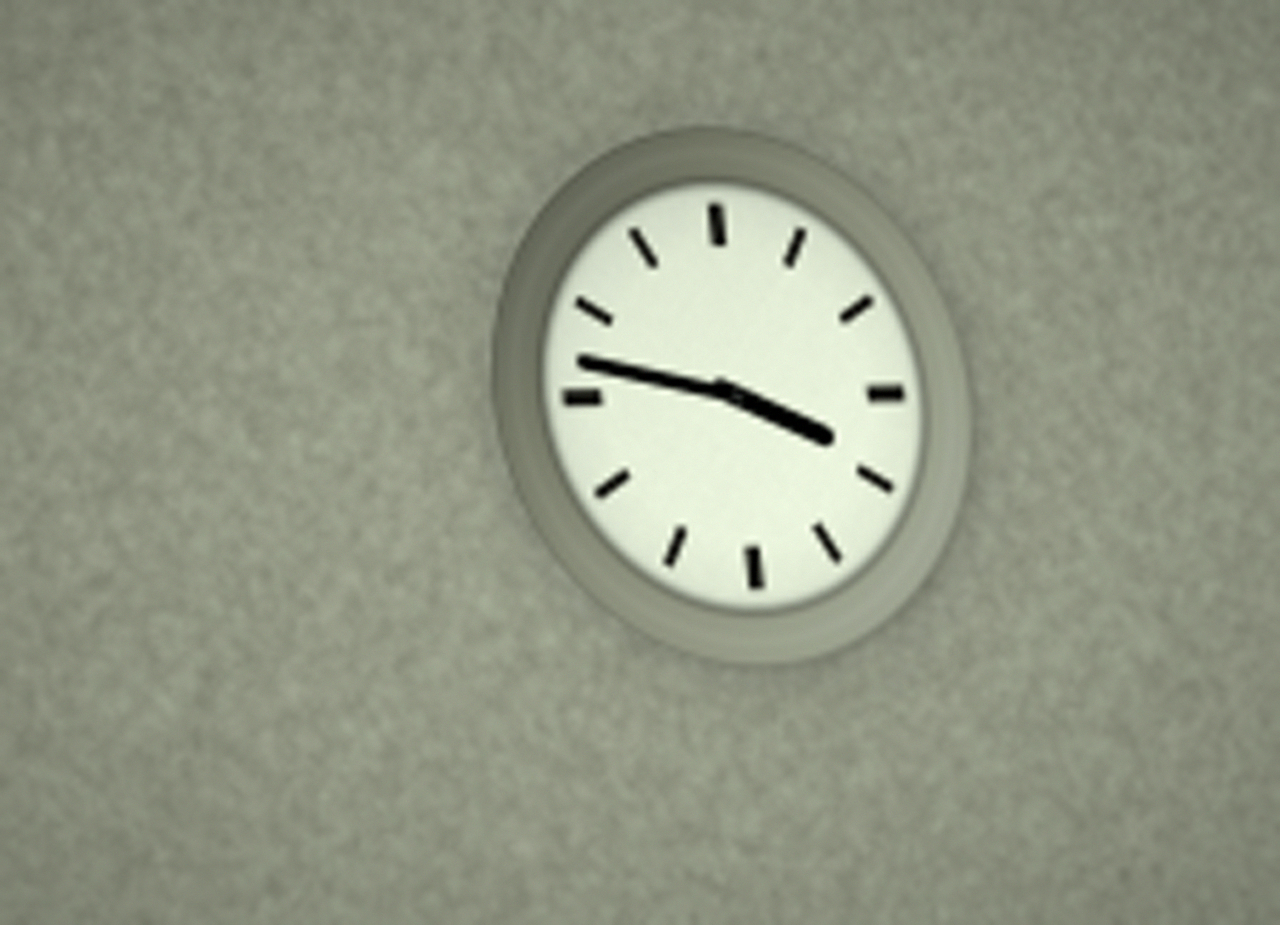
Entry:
3 h 47 min
